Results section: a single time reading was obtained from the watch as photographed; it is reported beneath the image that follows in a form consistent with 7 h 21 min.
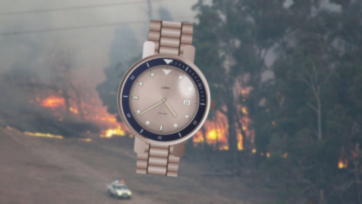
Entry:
4 h 39 min
